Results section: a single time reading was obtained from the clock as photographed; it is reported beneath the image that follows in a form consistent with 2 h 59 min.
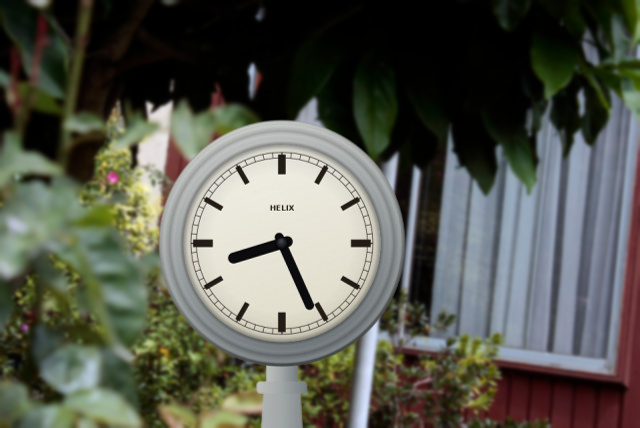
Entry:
8 h 26 min
